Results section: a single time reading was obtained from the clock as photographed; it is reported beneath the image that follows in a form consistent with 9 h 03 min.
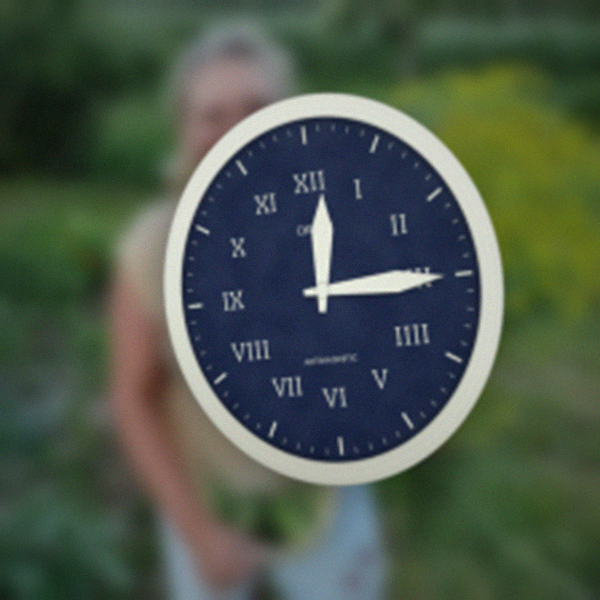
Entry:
12 h 15 min
